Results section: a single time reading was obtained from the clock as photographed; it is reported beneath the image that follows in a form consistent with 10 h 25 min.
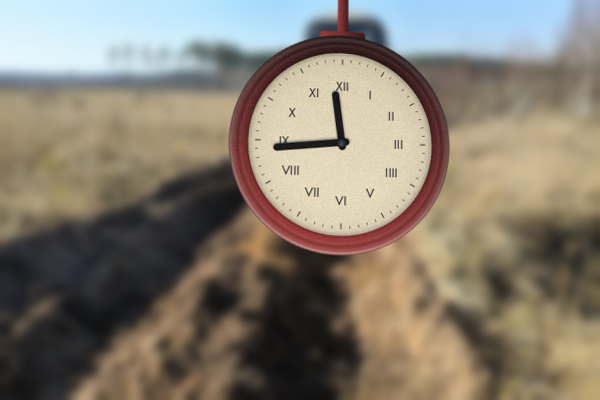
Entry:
11 h 44 min
